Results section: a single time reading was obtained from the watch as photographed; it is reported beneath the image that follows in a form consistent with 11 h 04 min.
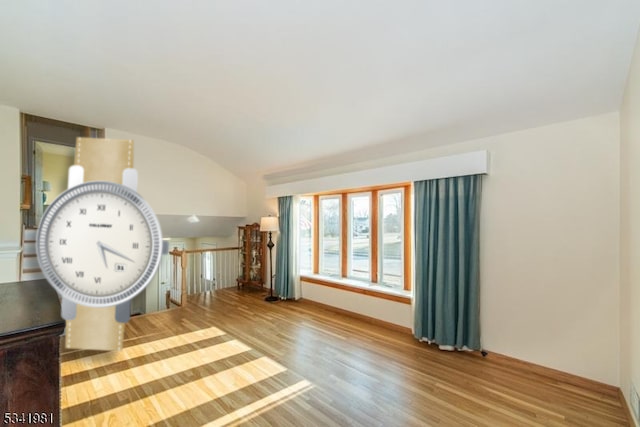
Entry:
5 h 19 min
